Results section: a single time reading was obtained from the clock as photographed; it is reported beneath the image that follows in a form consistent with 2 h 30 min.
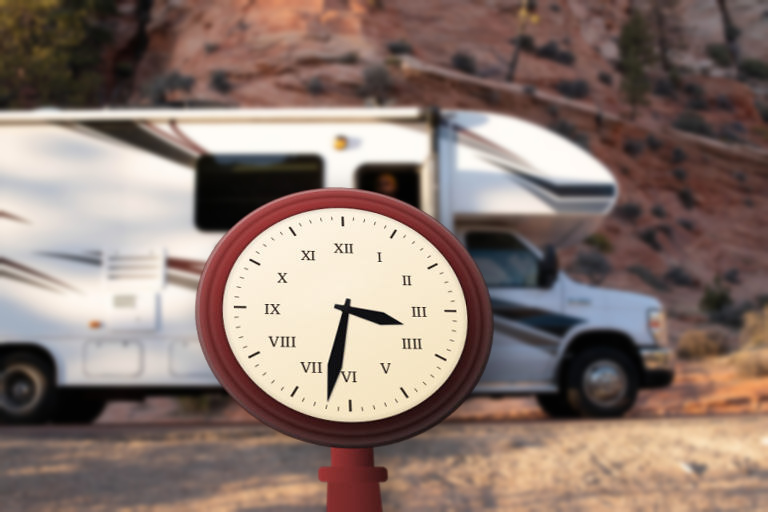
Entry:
3 h 32 min
